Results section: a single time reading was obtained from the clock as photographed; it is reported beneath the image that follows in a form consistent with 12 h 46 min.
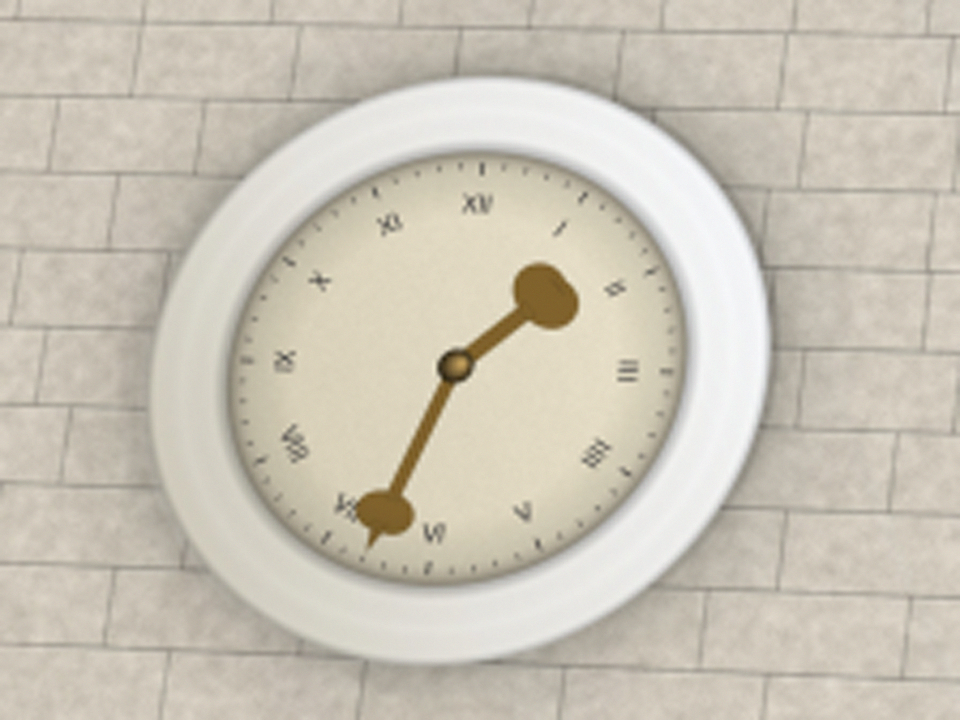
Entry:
1 h 33 min
